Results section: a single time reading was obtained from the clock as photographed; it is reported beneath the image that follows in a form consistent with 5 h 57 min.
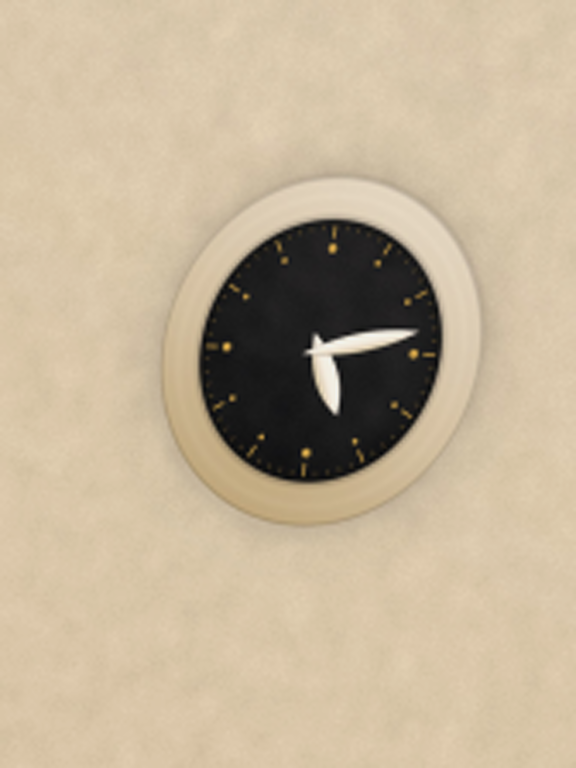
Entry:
5 h 13 min
